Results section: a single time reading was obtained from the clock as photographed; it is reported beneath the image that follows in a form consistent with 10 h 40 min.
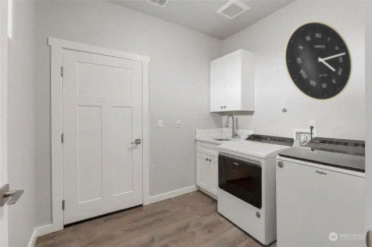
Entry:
4 h 13 min
